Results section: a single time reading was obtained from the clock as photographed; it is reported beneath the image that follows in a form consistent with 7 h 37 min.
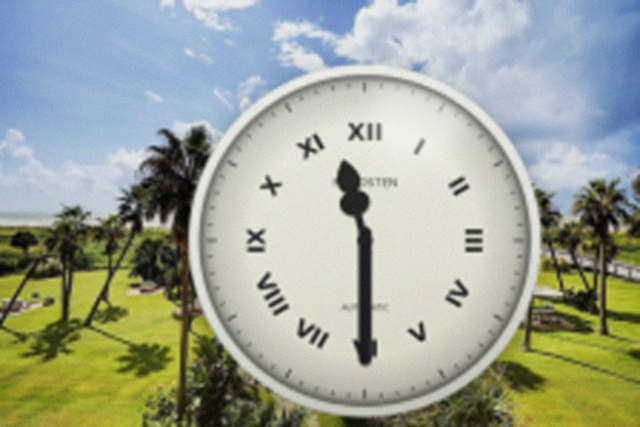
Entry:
11 h 30 min
